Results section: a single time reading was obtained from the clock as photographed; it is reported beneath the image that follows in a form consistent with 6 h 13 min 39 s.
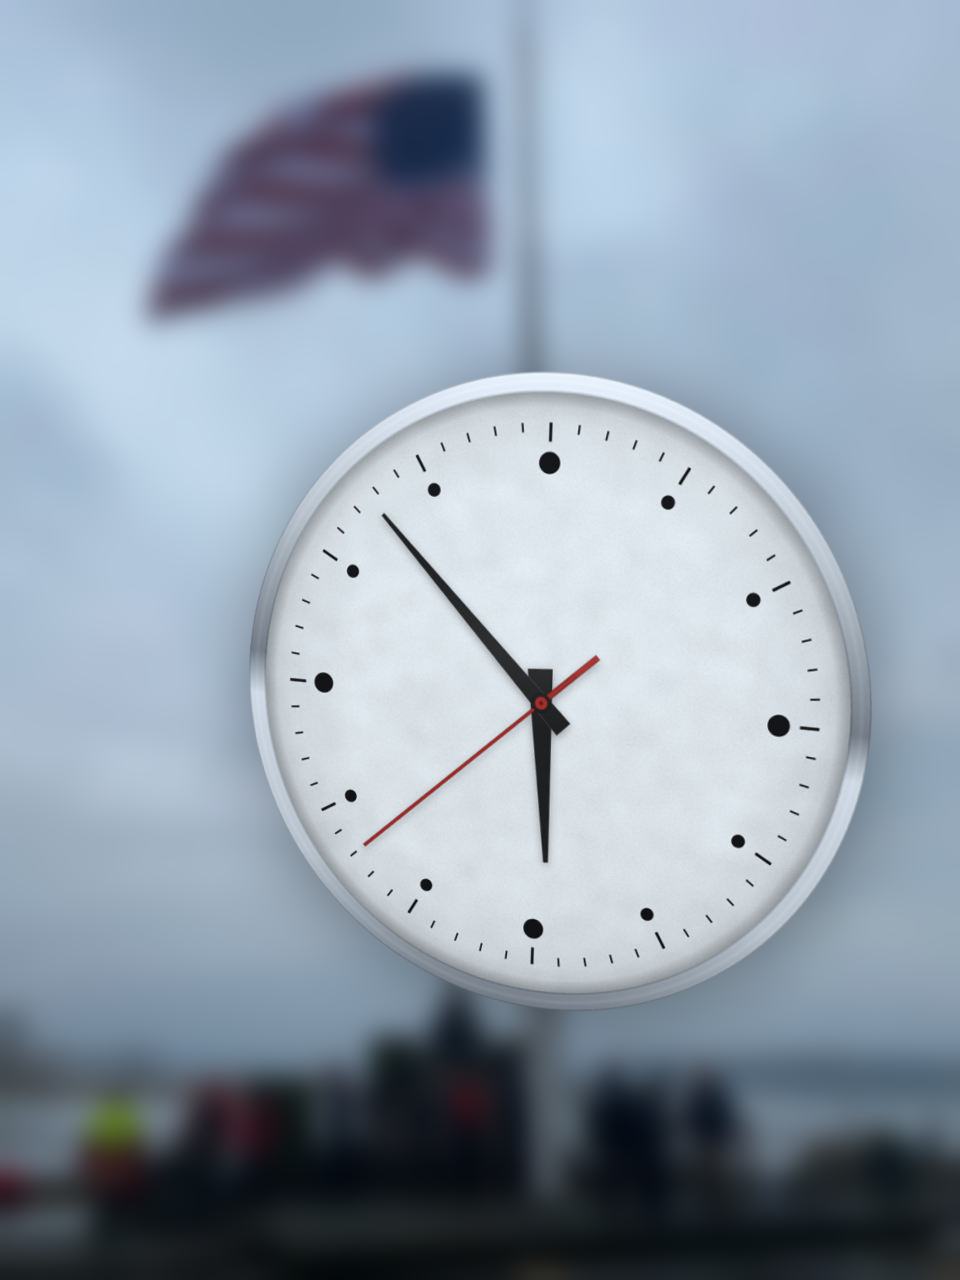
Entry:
5 h 52 min 38 s
